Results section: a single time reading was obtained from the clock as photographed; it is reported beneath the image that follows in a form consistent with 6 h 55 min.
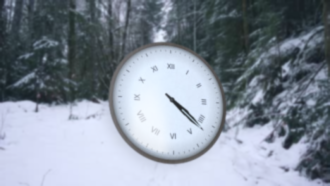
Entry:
4 h 22 min
